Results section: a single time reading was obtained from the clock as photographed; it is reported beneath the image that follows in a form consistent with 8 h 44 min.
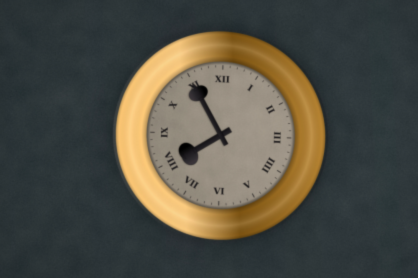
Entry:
7 h 55 min
